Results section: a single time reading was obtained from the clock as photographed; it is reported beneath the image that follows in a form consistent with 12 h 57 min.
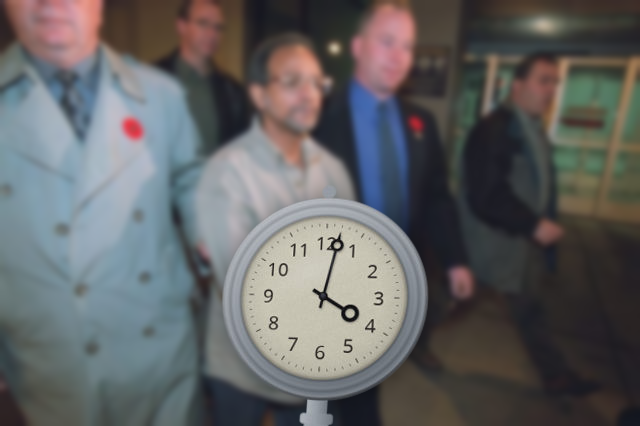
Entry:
4 h 02 min
